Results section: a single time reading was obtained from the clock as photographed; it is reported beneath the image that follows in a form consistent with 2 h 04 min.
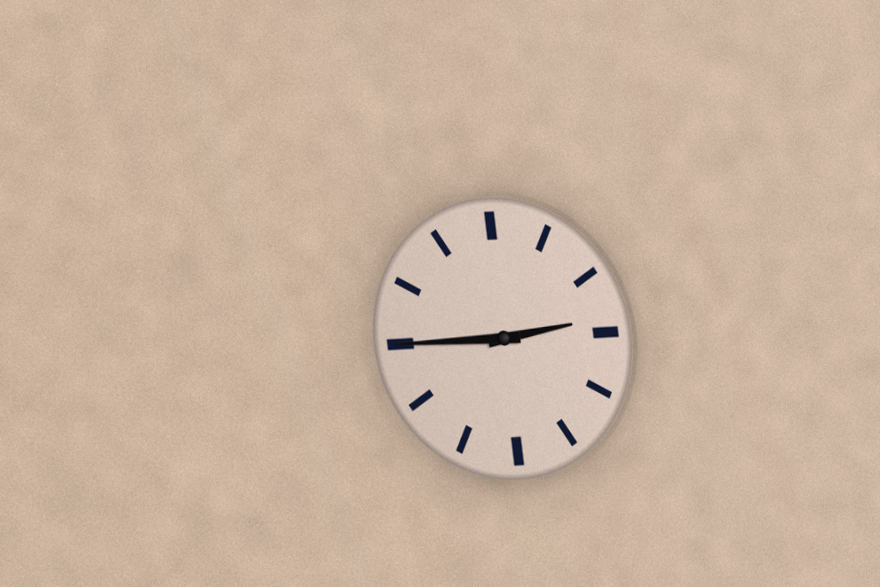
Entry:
2 h 45 min
